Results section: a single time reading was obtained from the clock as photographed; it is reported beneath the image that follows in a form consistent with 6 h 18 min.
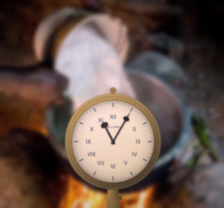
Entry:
11 h 05 min
